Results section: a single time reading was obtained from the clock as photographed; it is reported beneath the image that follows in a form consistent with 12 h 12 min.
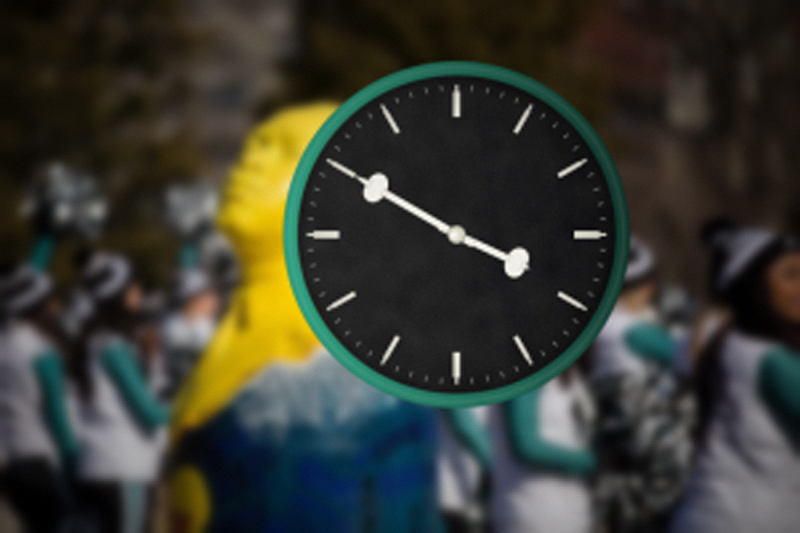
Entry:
3 h 50 min
